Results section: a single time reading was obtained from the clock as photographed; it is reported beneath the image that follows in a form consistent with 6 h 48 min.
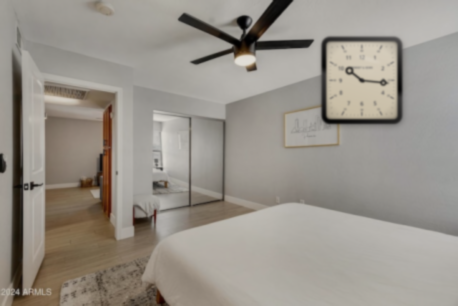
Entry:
10 h 16 min
